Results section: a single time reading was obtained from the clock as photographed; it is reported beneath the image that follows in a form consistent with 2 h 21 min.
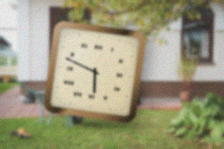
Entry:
5 h 48 min
